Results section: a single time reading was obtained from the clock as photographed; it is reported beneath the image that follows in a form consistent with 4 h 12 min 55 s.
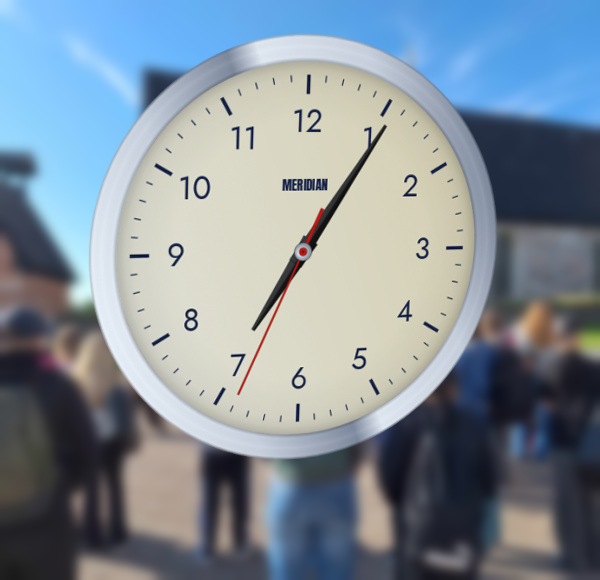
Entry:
7 h 05 min 34 s
